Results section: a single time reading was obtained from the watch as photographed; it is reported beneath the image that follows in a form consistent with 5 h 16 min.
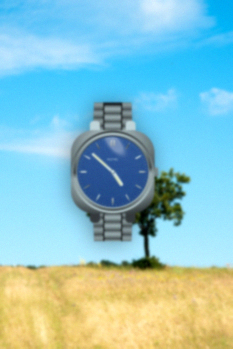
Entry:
4 h 52 min
